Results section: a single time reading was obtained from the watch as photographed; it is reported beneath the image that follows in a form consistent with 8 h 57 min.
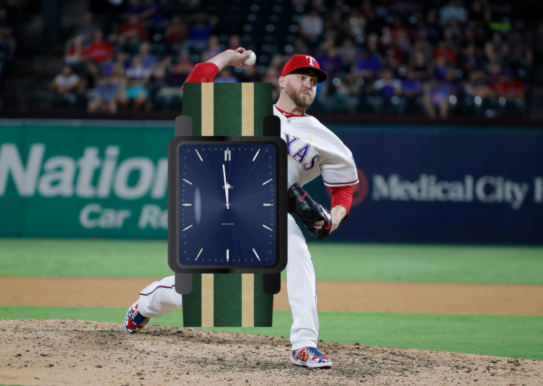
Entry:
11 h 59 min
